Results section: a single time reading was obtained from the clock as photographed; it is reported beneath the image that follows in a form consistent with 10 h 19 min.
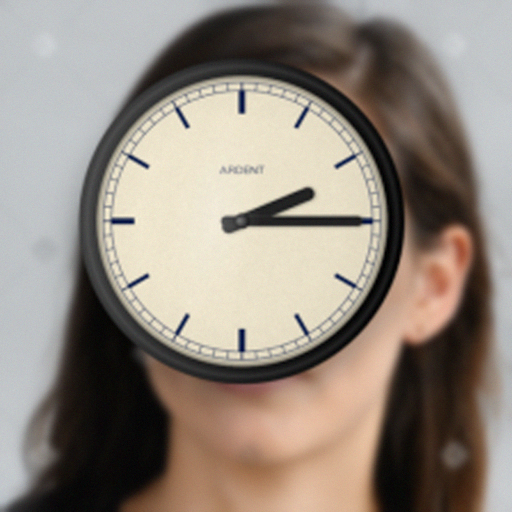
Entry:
2 h 15 min
